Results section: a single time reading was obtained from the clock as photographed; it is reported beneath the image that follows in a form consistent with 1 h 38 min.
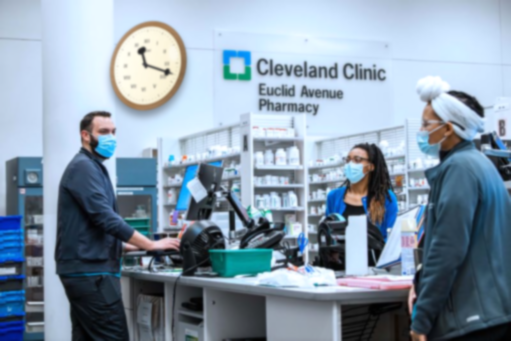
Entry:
11 h 18 min
